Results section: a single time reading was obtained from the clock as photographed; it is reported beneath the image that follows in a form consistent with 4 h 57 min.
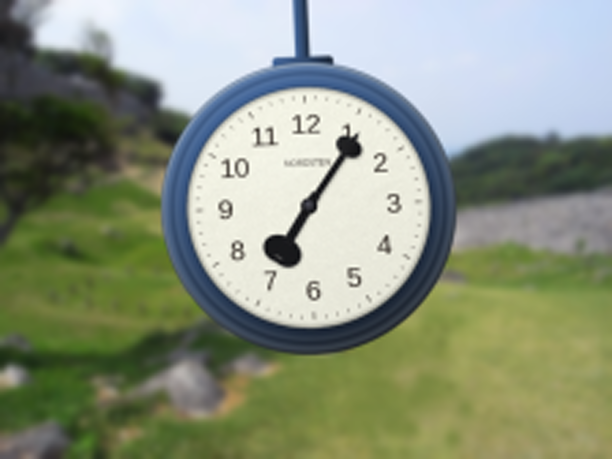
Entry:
7 h 06 min
